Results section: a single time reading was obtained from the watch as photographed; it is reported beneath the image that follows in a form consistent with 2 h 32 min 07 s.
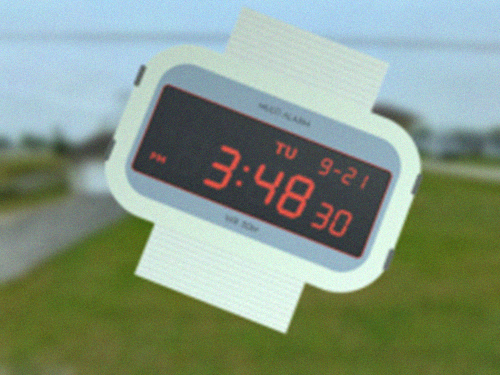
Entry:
3 h 48 min 30 s
